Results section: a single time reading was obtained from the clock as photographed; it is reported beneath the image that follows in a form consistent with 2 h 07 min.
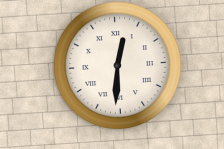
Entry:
12 h 31 min
